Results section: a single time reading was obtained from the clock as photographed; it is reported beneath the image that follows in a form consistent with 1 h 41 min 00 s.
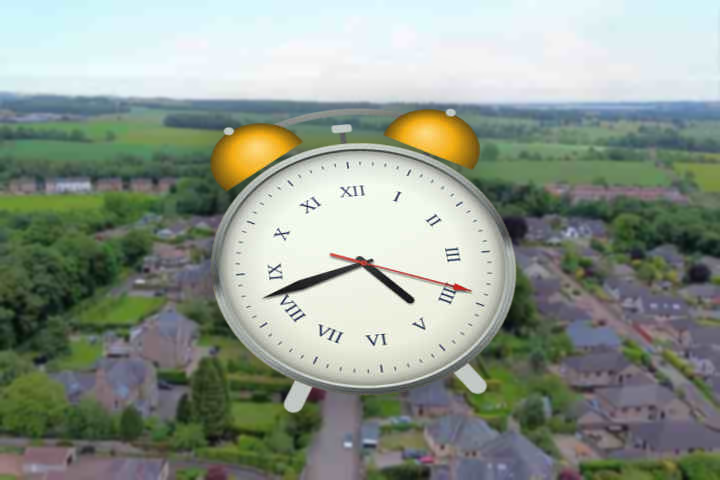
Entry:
4 h 42 min 19 s
